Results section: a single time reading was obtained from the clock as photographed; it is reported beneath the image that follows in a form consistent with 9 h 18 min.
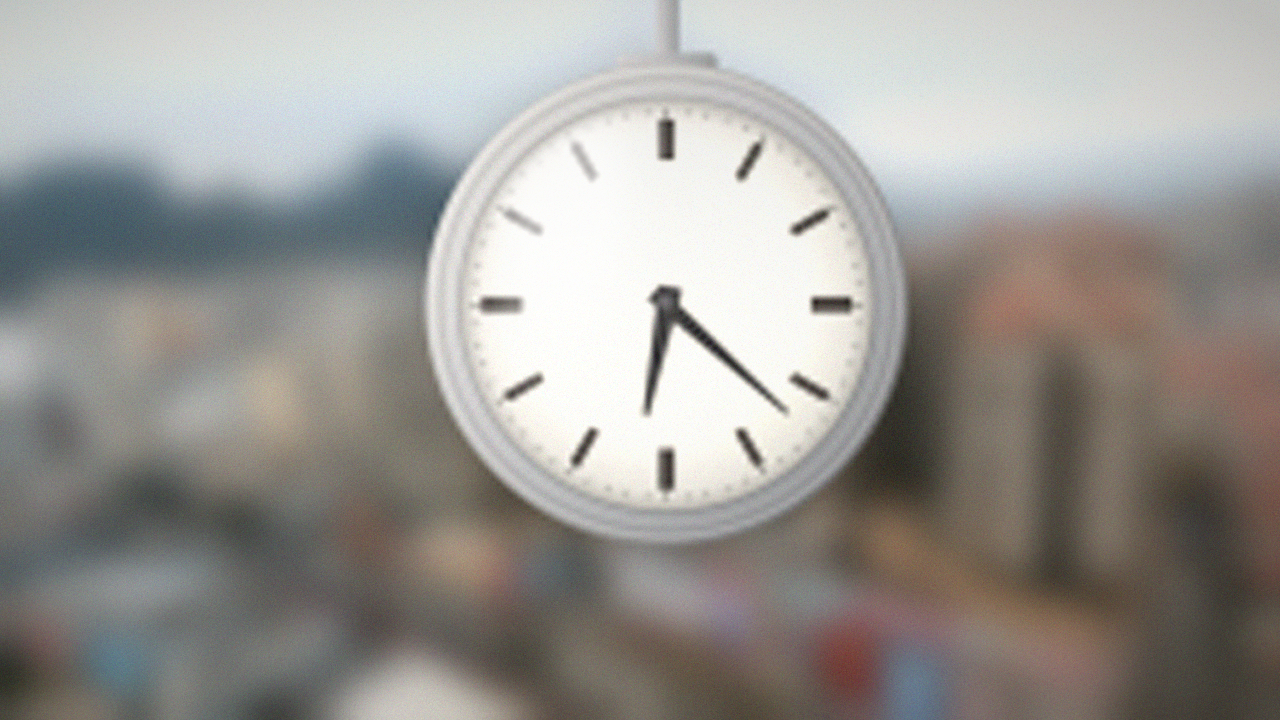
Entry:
6 h 22 min
